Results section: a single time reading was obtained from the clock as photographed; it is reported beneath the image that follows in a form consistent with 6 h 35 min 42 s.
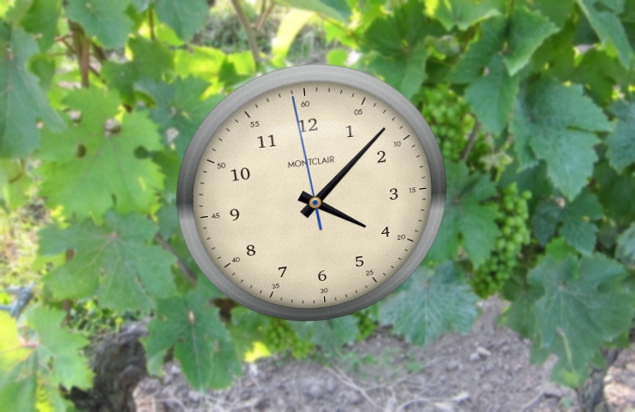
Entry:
4 h 07 min 59 s
